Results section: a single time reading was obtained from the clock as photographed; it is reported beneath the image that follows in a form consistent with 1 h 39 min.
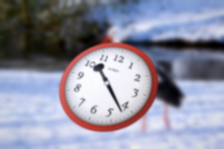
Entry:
10 h 22 min
